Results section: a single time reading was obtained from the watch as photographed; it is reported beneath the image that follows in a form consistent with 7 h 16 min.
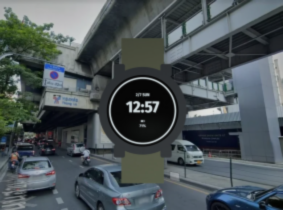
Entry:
12 h 57 min
